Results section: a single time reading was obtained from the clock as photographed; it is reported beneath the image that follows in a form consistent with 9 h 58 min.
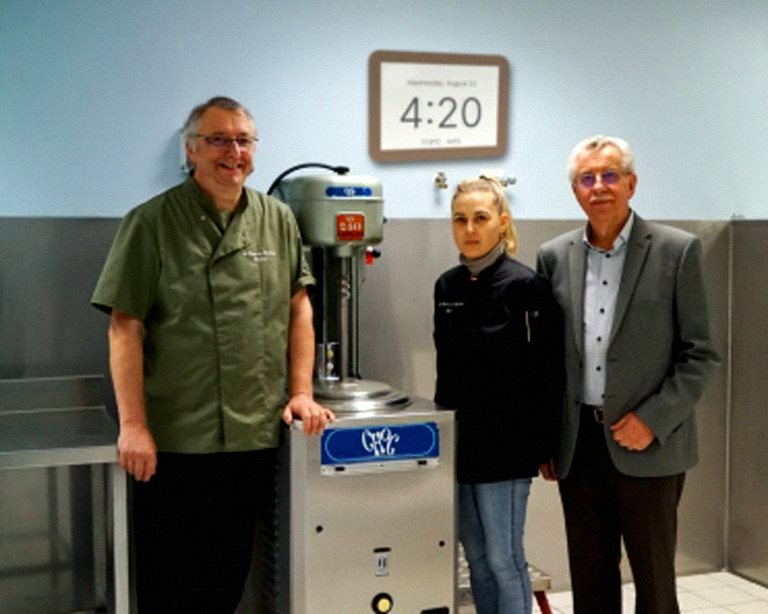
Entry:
4 h 20 min
